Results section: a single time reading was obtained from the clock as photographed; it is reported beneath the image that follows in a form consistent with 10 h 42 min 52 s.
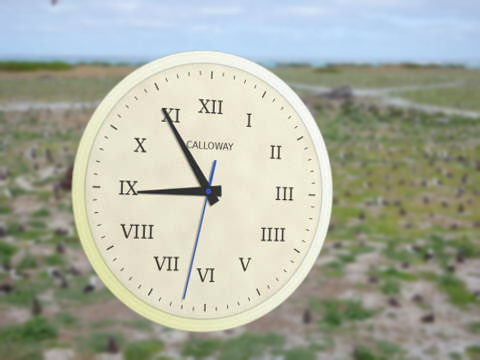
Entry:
8 h 54 min 32 s
